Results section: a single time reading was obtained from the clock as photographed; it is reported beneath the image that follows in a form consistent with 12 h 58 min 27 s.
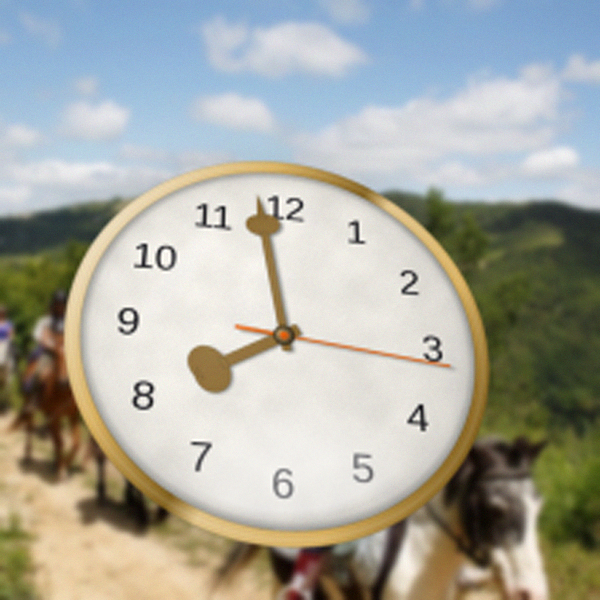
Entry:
7 h 58 min 16 s
